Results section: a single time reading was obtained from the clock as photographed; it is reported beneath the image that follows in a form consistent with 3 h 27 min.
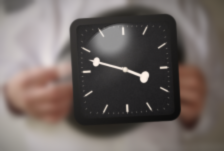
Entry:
3 h 48 min
